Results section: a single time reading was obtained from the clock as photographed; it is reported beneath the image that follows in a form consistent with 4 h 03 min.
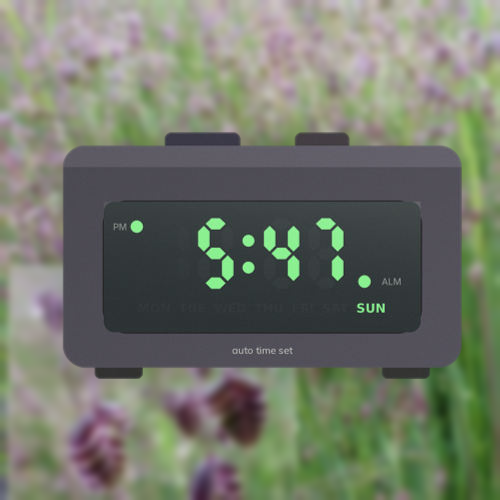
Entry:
5 h 47 min
